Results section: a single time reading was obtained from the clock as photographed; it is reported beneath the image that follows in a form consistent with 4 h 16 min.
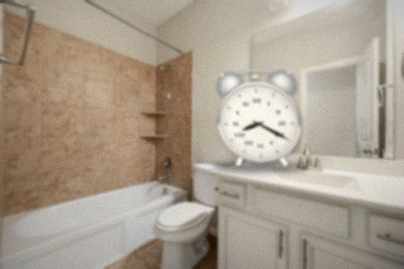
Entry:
8 h 20 min
